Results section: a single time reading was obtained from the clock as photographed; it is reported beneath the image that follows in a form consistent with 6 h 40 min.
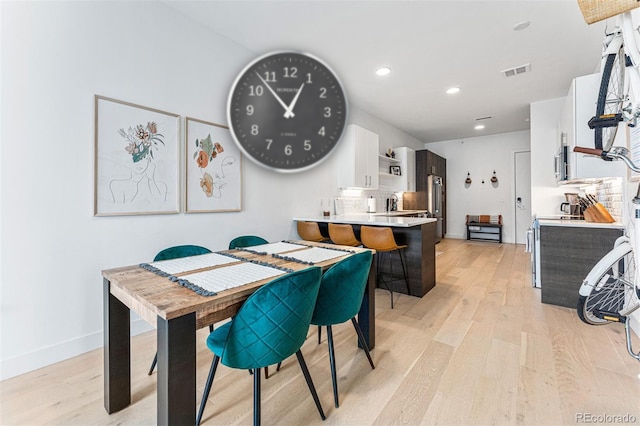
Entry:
12 h 53 min
